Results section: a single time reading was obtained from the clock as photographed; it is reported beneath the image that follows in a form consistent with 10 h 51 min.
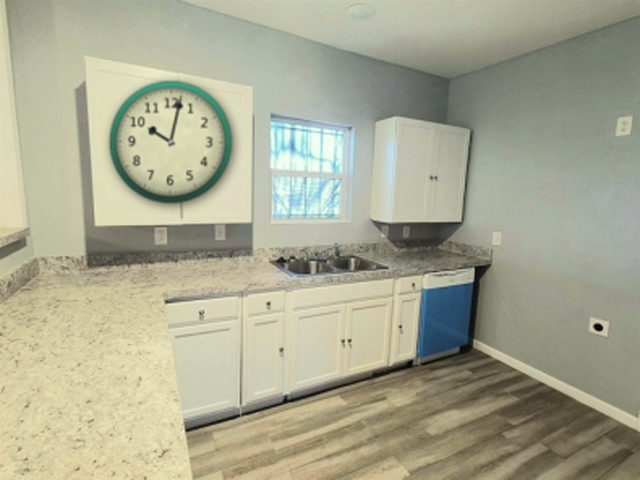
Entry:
10 h 02 min
